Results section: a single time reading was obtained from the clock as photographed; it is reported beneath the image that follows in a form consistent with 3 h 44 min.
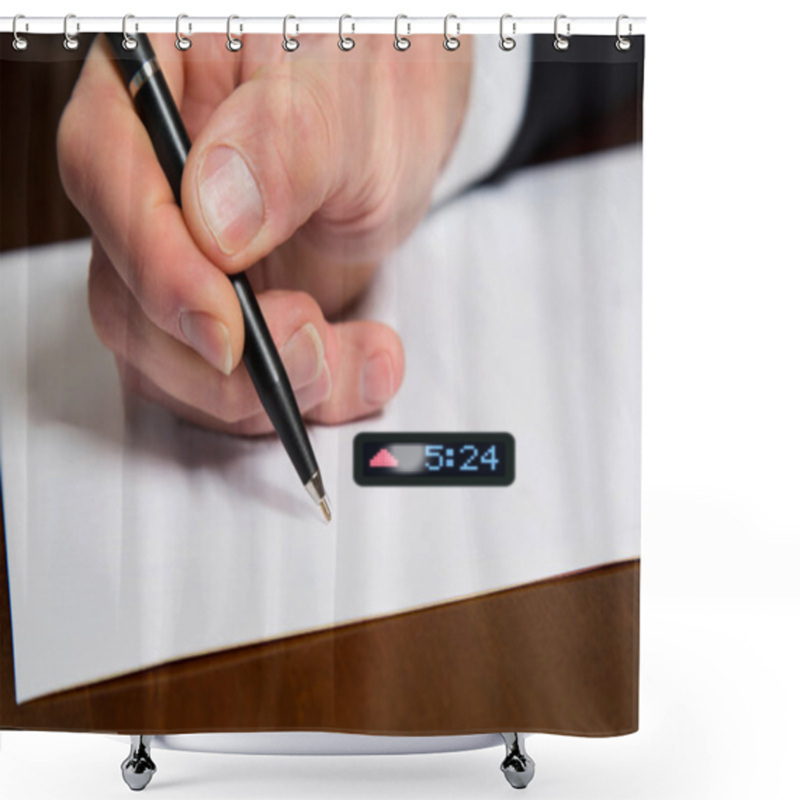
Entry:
5 h 24 min
